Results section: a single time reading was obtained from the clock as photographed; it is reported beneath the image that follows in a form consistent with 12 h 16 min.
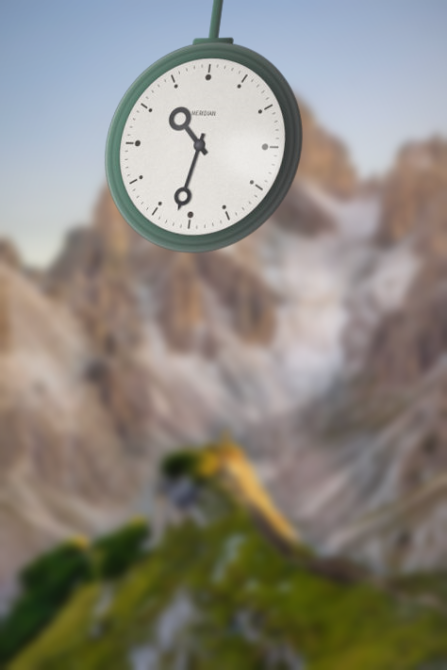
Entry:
10 h 32 min
